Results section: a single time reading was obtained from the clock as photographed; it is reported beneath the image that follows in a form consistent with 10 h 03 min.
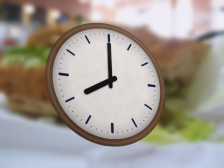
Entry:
8 h 00 min
